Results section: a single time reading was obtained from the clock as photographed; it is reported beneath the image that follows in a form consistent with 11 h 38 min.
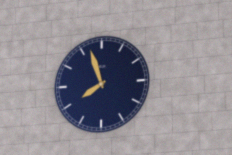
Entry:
7 h 57 min
